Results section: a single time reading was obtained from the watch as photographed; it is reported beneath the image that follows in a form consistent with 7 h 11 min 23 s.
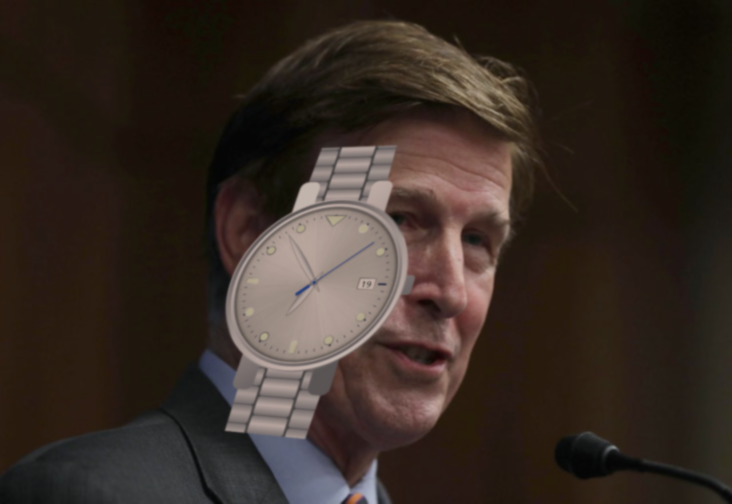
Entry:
6 h 53 min 08 s
